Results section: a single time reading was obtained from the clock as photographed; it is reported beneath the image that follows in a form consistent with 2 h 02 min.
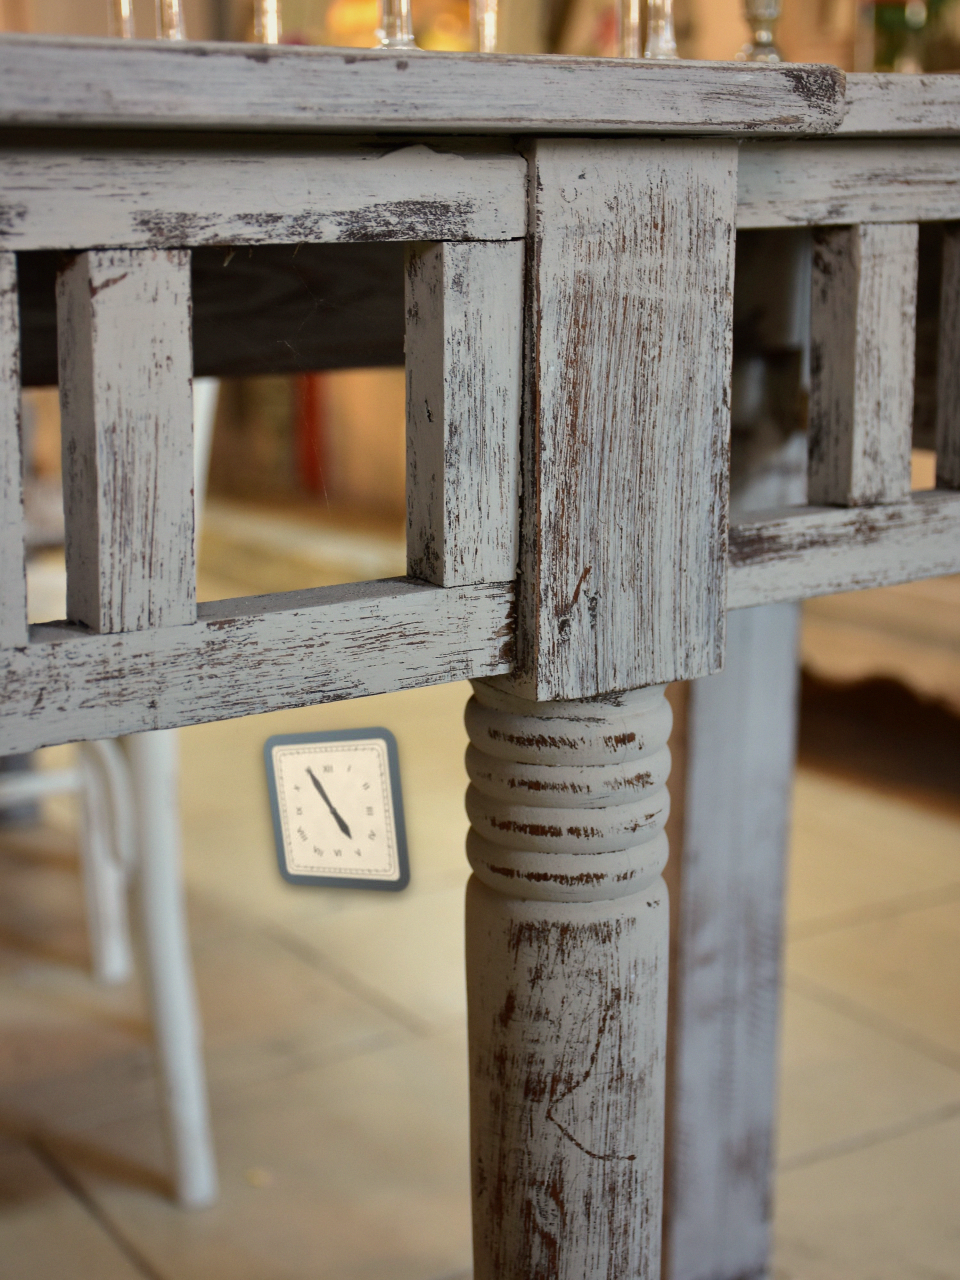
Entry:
4 h 55 min
